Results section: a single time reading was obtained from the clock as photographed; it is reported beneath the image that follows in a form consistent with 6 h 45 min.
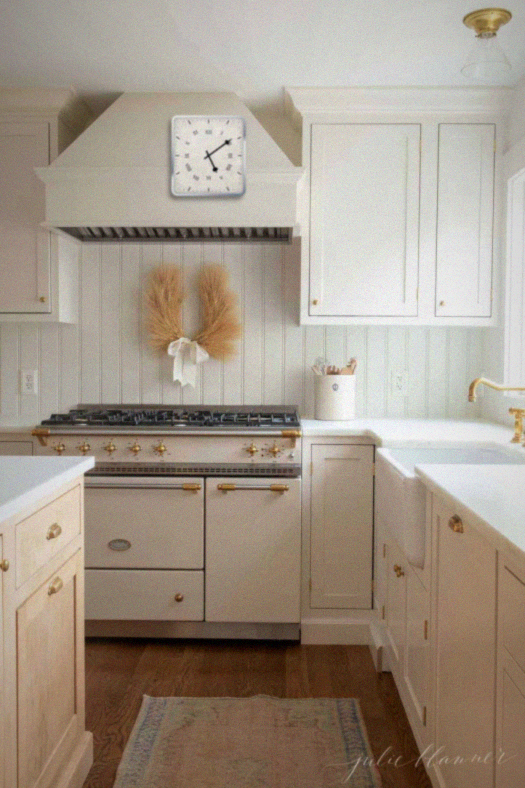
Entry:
5 h 09 min
